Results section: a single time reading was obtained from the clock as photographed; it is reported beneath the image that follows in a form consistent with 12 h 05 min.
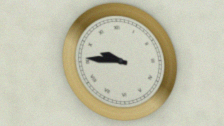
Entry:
9 h 46 min
